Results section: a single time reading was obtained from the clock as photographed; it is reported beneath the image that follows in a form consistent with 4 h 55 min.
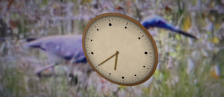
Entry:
6 h 40 min
